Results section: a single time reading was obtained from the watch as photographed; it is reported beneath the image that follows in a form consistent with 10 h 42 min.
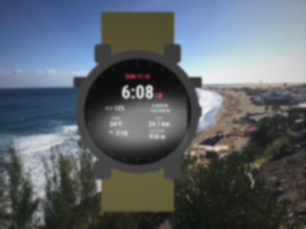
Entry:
6 h 08 min
